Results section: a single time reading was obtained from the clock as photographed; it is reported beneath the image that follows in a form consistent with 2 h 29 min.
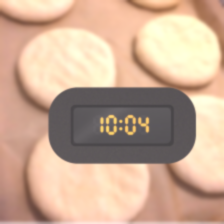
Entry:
10 h 04 min
